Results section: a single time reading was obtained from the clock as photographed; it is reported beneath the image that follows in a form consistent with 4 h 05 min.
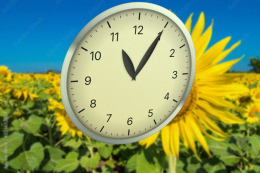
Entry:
11 h 05 min
